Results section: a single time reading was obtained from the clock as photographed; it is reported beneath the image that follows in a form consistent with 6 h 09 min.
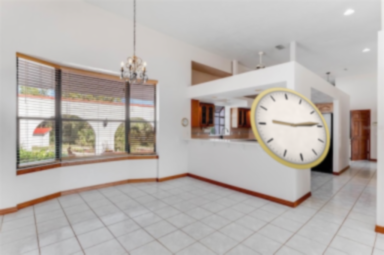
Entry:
9 h 14 min
